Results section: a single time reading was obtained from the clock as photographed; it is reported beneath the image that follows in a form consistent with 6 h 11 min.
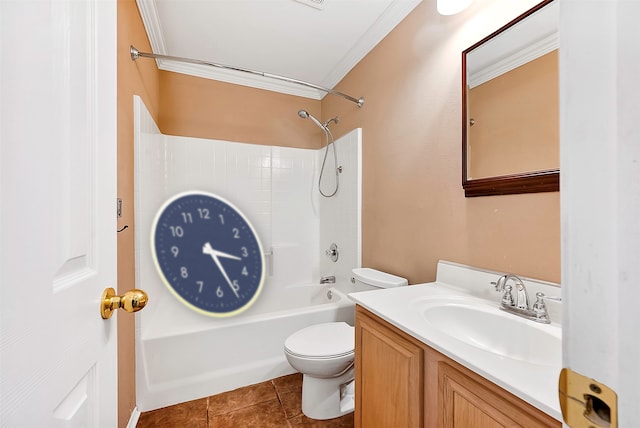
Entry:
3 h 26 min
